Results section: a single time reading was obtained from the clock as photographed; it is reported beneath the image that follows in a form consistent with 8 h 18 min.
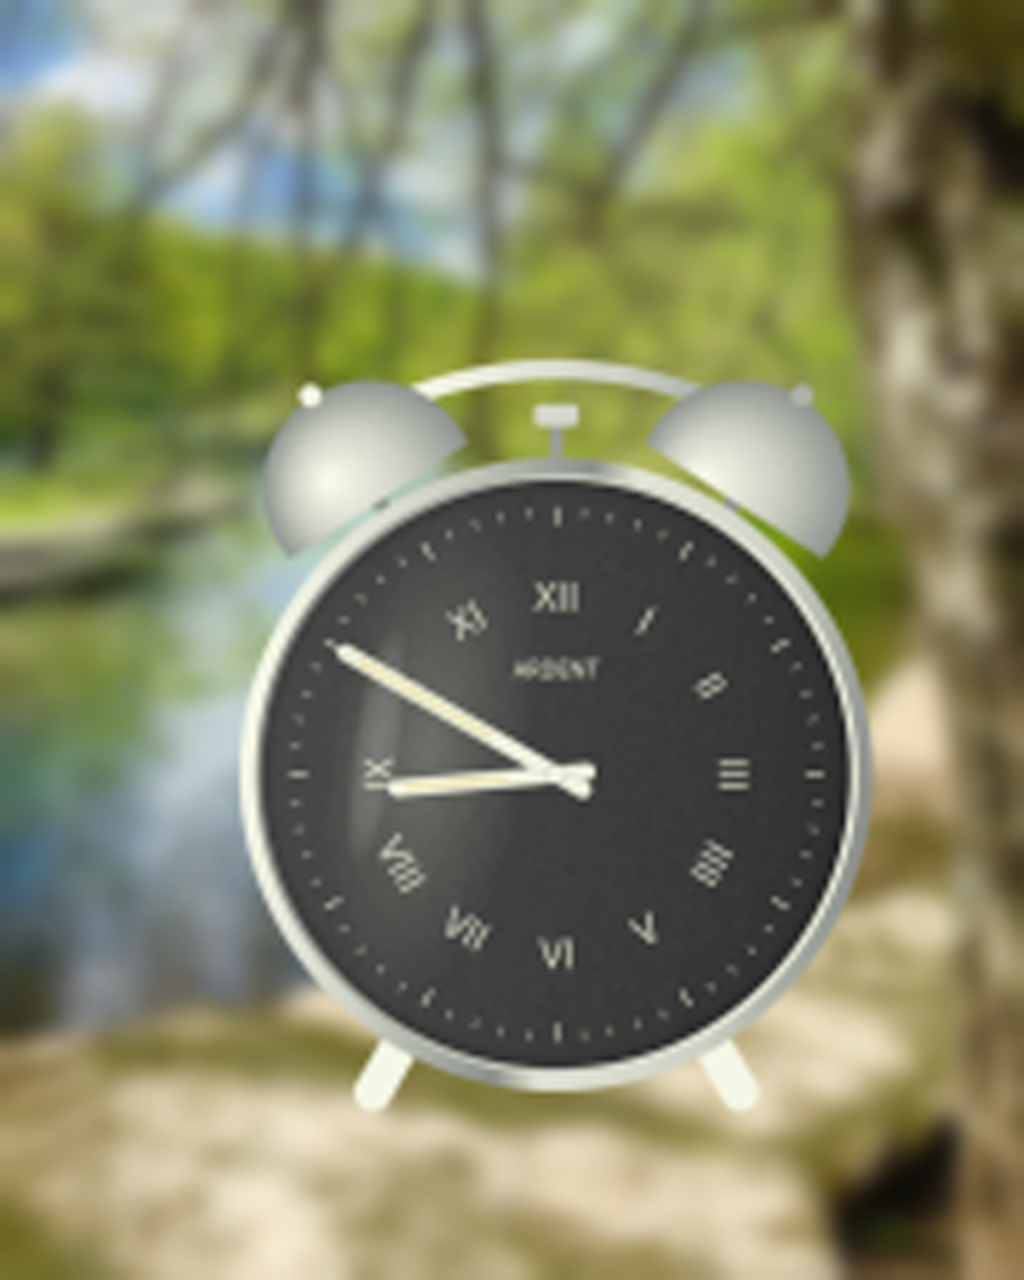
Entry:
8 h 50 min
